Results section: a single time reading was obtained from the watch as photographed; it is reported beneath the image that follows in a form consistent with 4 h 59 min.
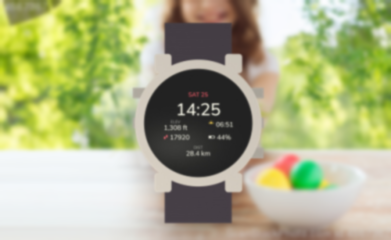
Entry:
14 h 25 min
